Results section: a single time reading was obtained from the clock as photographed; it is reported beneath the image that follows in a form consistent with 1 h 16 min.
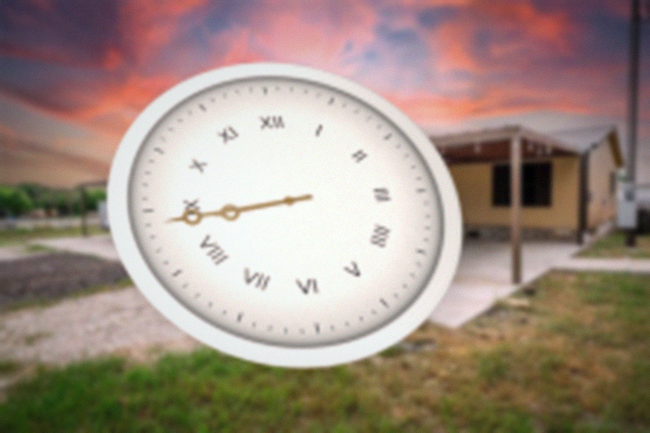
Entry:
8 h 44 min
